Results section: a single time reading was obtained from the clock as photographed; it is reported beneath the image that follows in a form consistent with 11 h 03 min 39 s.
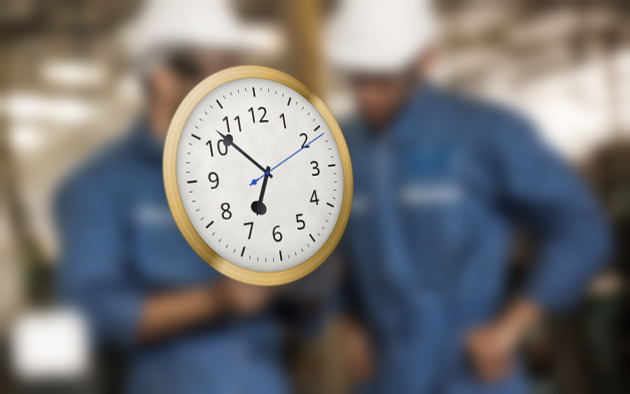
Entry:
6 h 52 min 11 s
